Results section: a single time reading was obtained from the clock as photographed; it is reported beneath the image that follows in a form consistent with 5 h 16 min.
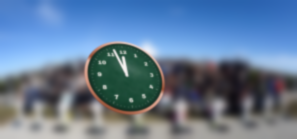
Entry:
11 h 57 min
